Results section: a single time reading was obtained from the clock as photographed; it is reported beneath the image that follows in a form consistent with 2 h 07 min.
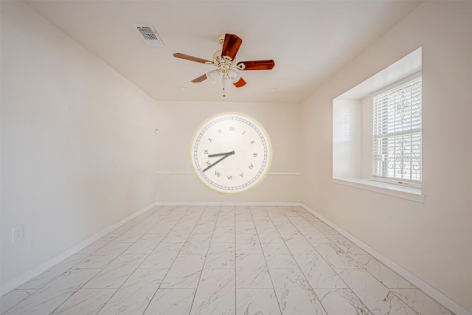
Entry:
8 h 39 min
